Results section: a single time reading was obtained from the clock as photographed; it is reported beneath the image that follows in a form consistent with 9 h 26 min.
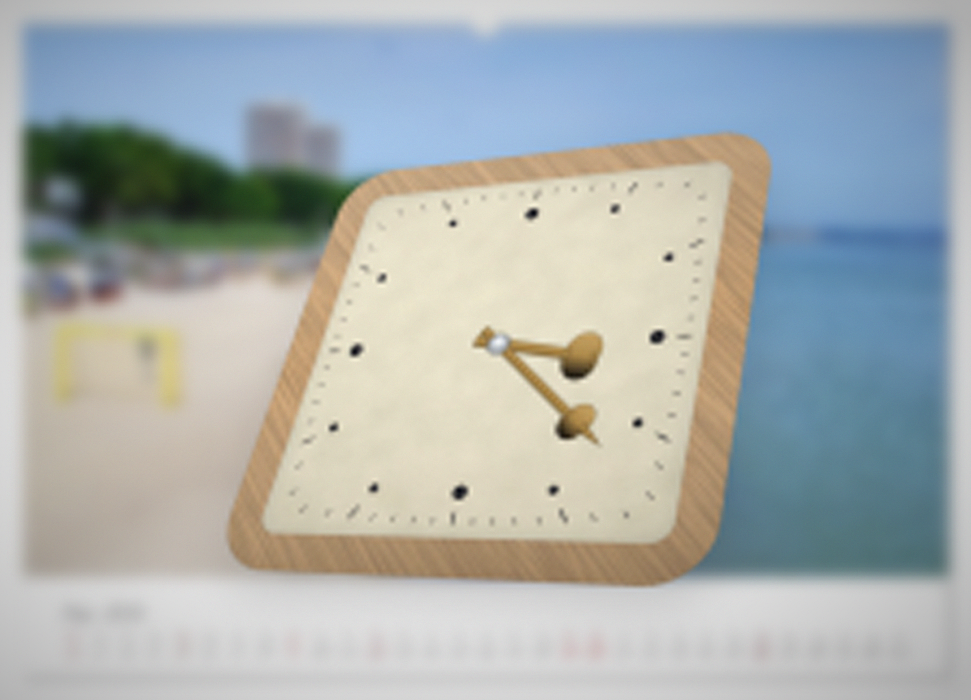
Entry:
3 h 22 min
